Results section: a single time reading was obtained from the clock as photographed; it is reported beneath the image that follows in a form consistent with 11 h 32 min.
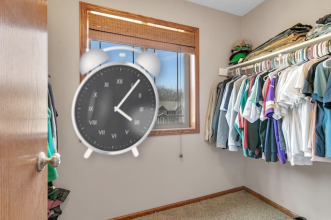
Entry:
4 h 06 min
